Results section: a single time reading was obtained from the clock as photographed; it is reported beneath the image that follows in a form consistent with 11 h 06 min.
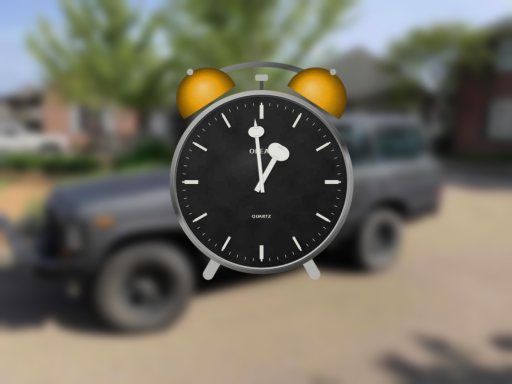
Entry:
12 h 59 min
